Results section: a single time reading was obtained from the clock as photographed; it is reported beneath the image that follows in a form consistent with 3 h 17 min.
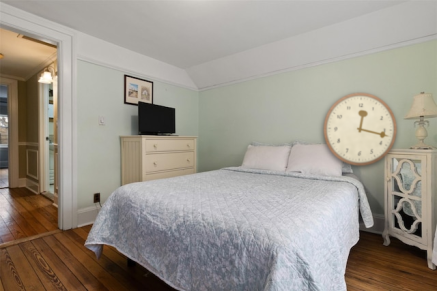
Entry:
12 h 17 min
